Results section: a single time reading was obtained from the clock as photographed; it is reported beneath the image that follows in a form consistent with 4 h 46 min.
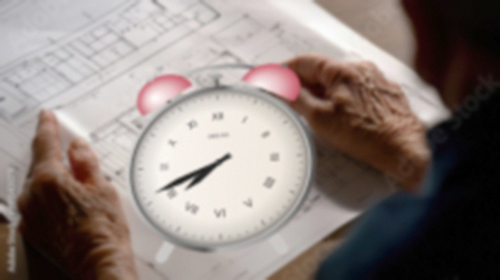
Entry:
7 h 41 min
